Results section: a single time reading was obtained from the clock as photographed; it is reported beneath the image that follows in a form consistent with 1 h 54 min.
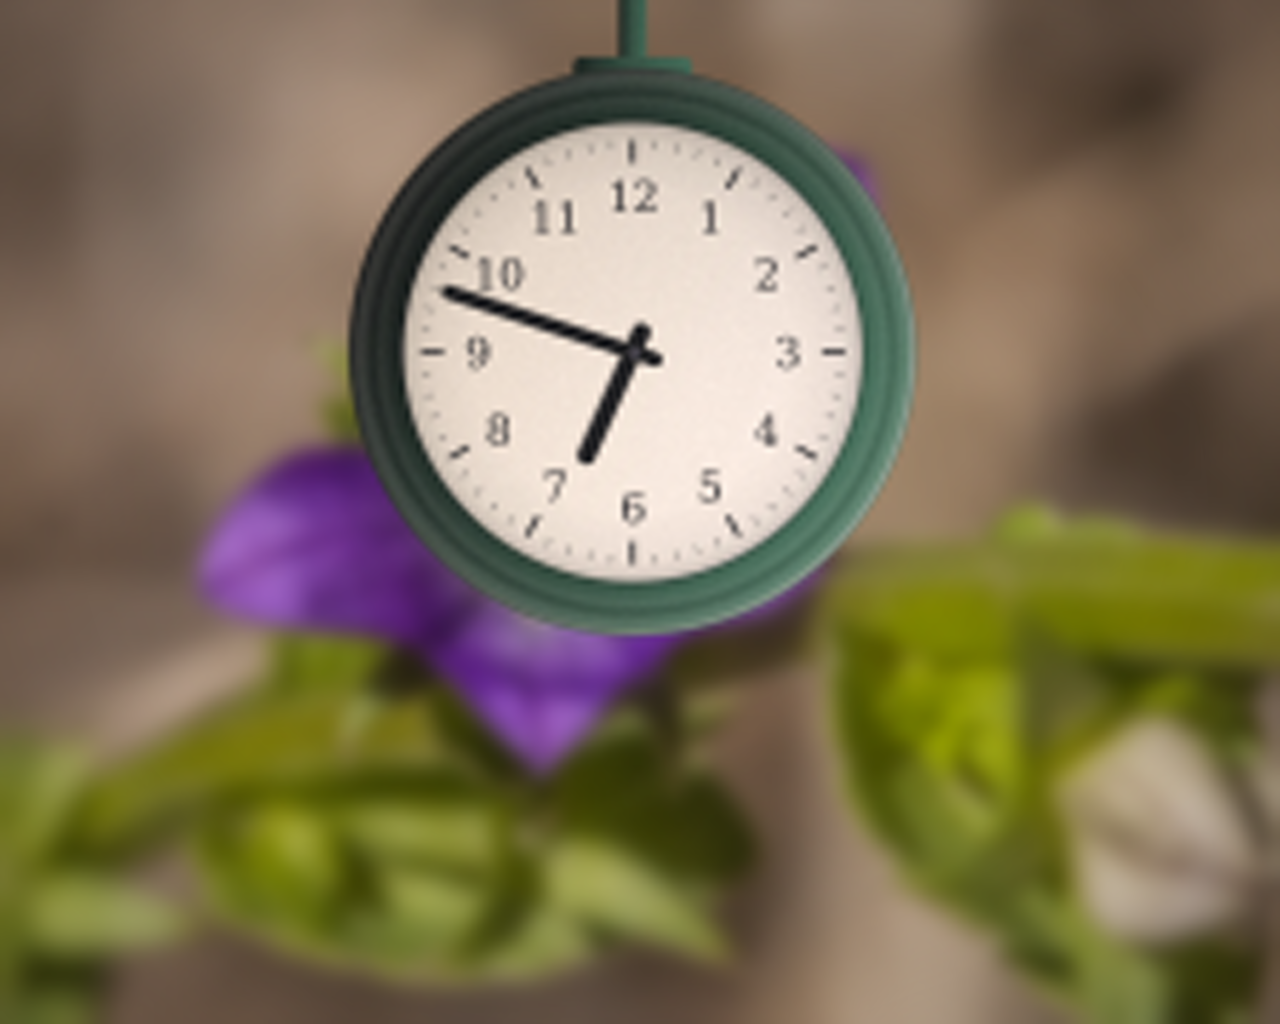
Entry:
6 h 48 min
